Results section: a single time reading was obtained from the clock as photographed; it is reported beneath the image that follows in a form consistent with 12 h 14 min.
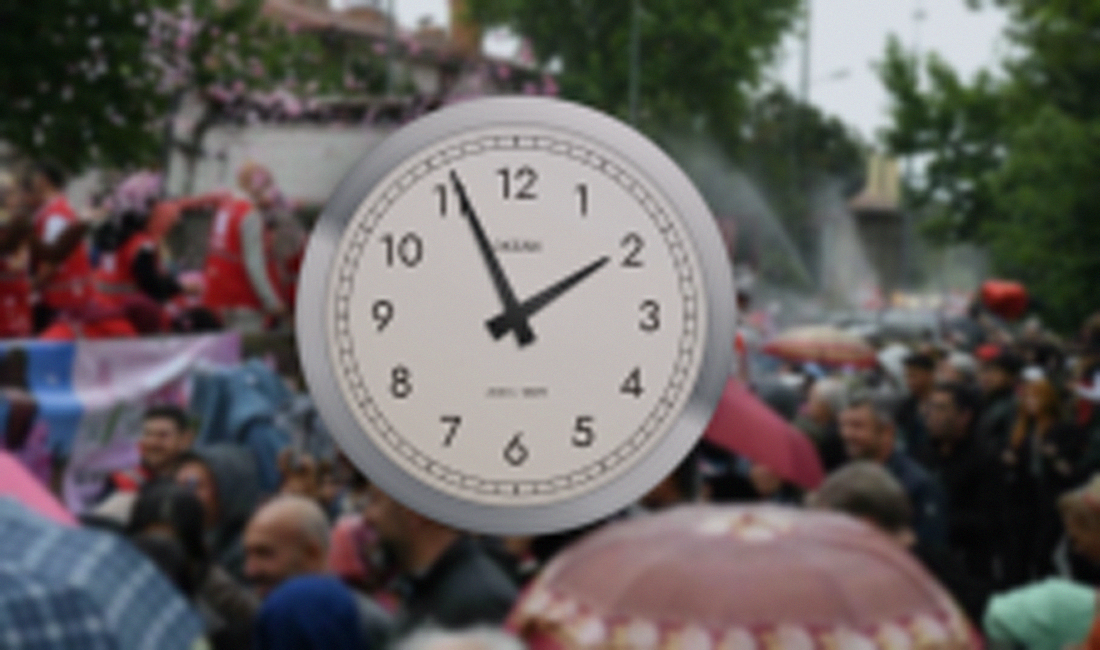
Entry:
1 h 56 min
